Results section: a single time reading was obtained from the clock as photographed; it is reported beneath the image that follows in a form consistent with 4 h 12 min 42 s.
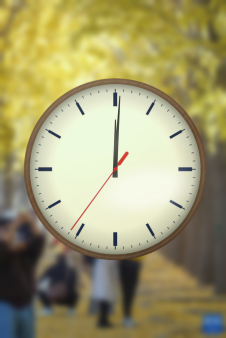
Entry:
12 h 00 min 36 s
